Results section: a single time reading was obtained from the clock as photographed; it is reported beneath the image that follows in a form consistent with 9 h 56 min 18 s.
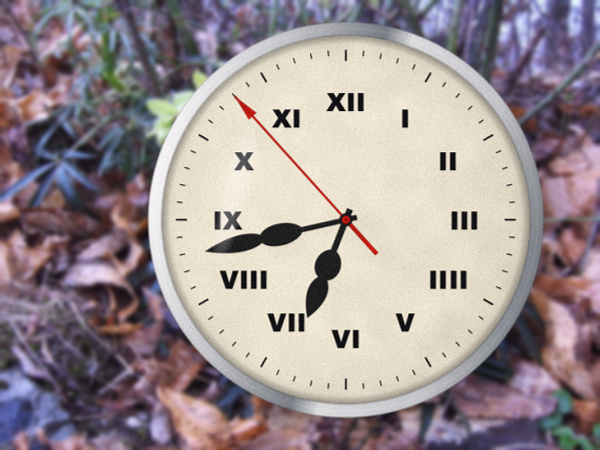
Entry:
6 h 42 min 53 s
